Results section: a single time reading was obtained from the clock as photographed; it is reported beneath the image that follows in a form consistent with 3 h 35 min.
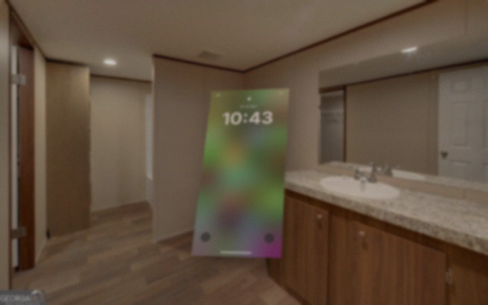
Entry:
10 h 43 min
